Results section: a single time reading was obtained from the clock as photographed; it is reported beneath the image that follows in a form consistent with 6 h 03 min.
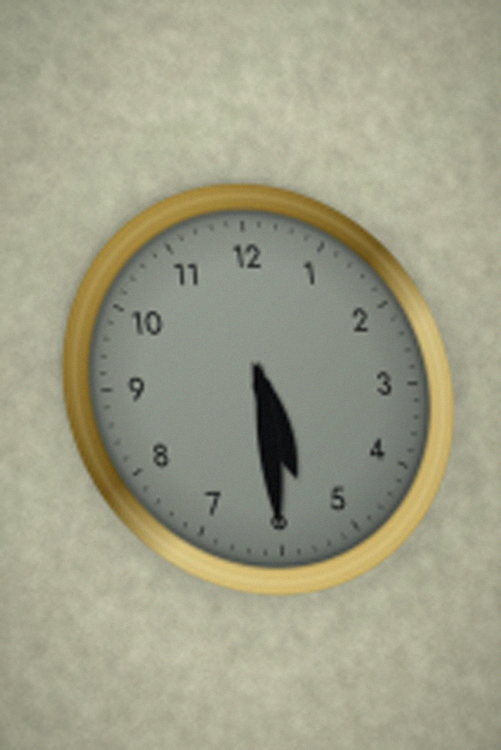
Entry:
5 h 30 min
